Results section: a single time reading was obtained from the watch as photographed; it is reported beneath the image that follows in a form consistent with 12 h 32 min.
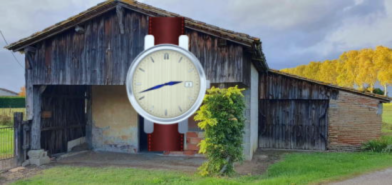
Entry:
2 h 42 min
